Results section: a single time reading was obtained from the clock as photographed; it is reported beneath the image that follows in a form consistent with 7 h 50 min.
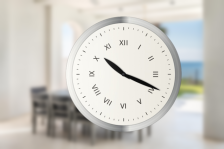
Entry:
10 h 19 min
